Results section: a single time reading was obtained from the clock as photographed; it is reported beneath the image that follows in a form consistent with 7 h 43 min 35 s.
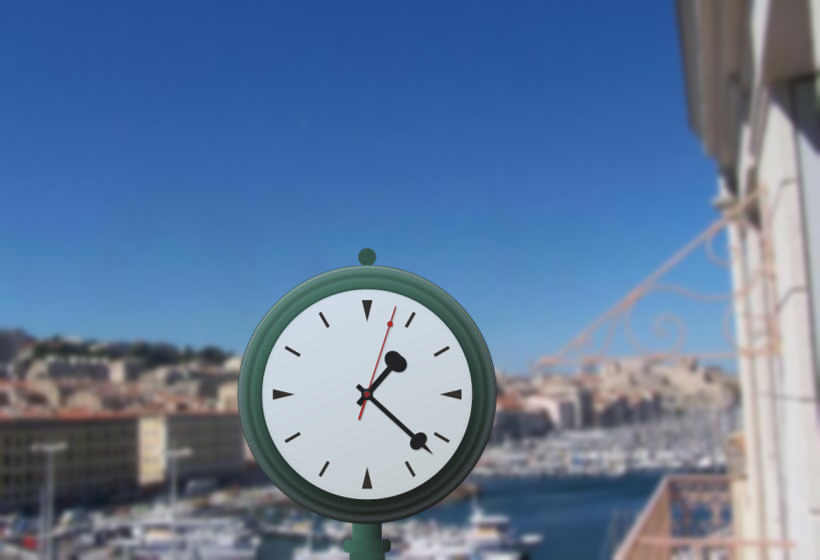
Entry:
1 h 22 min 03 s
